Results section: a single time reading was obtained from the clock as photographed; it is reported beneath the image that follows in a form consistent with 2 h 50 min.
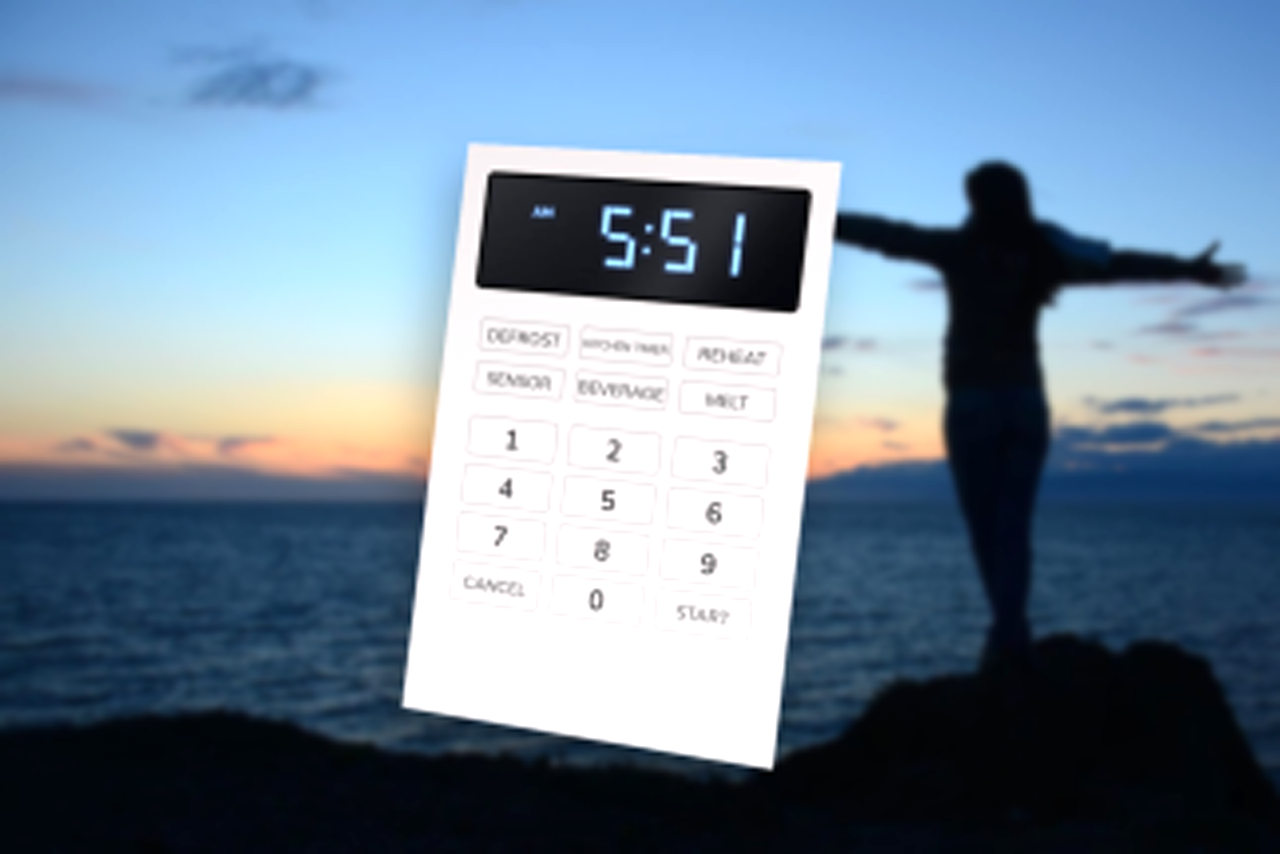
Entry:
5 h 51 min
